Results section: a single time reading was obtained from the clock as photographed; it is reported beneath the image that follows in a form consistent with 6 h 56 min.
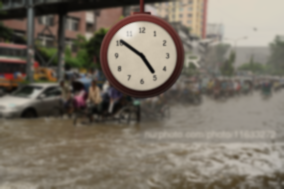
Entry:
4 h 51 min
